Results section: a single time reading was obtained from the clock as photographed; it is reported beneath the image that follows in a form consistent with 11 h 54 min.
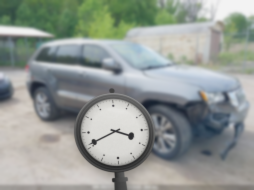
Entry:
3 h 41 min
